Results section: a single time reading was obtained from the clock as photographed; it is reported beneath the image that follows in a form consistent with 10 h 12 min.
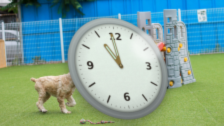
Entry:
10 h 59 min
